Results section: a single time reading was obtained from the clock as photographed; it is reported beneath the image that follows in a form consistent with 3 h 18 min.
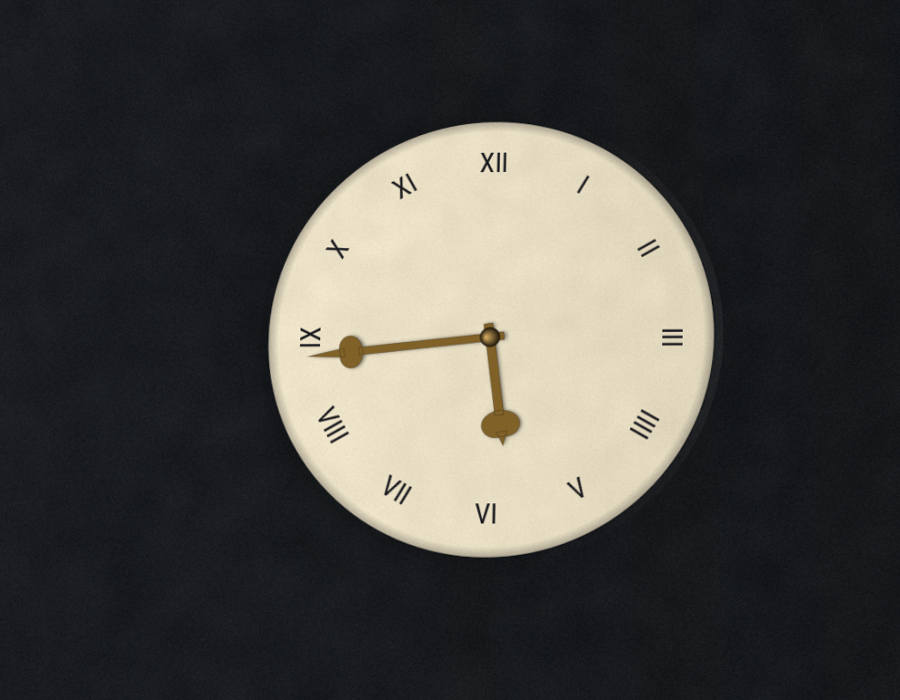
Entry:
5 h 44 min
